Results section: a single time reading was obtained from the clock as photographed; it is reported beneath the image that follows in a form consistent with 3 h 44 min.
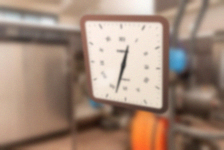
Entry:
12 h 33 min
